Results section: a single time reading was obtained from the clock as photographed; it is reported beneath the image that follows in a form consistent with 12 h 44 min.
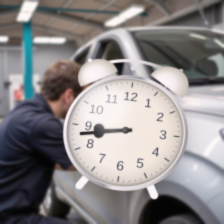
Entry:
8 h 43 min
